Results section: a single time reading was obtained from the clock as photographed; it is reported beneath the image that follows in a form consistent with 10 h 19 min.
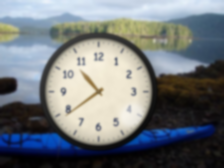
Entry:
10 h 39 min
